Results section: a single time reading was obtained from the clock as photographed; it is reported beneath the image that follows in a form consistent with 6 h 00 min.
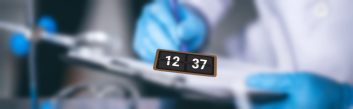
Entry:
12 h 37 min
